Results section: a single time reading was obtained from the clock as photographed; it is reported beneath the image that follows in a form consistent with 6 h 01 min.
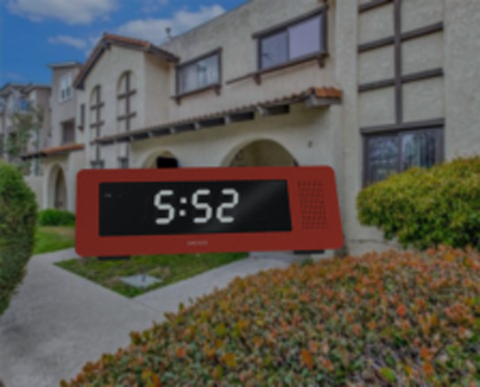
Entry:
5 h 52 min
